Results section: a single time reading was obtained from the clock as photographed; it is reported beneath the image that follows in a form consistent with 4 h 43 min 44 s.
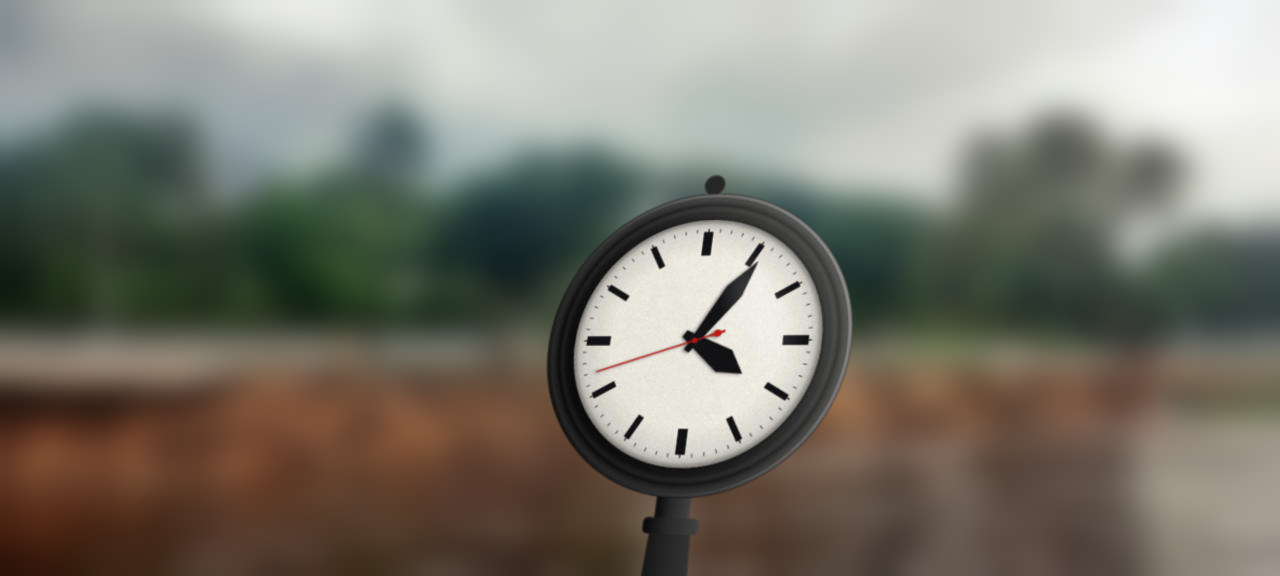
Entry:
4 h 05 min 42 s
